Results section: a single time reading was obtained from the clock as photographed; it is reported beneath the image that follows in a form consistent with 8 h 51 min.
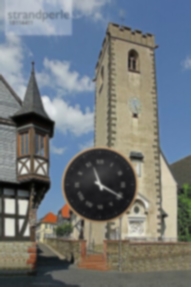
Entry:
11 h 20 min
